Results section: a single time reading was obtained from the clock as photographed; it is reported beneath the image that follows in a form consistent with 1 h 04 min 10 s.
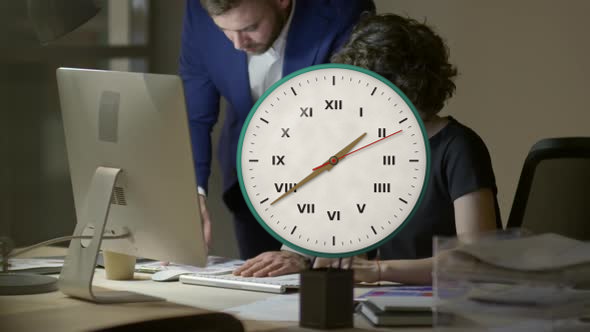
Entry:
1 h 39 min 11 s
